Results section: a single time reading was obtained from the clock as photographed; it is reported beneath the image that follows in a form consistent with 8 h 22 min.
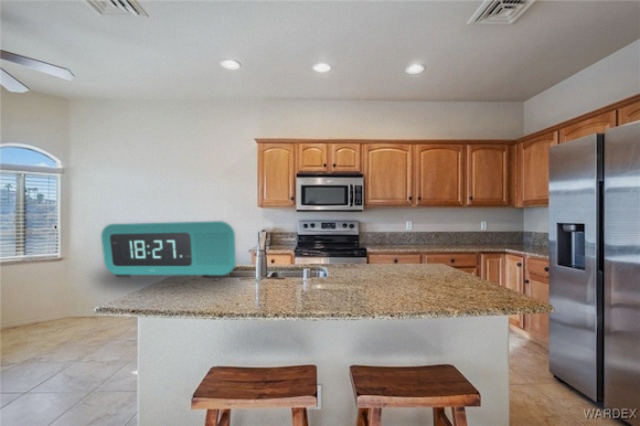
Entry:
18 h 27 min
